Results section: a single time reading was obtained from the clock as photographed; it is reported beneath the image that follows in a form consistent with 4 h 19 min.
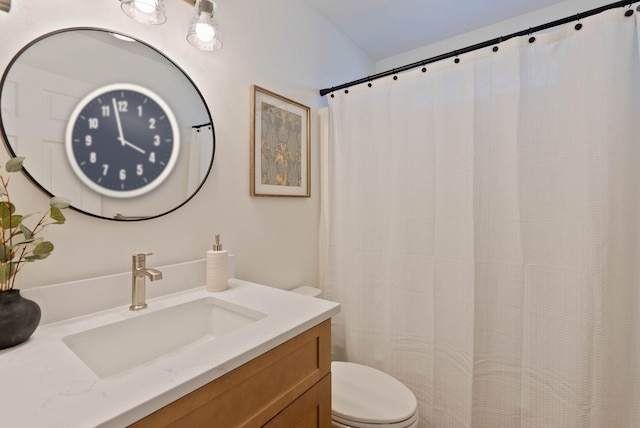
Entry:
3 h 58 min
